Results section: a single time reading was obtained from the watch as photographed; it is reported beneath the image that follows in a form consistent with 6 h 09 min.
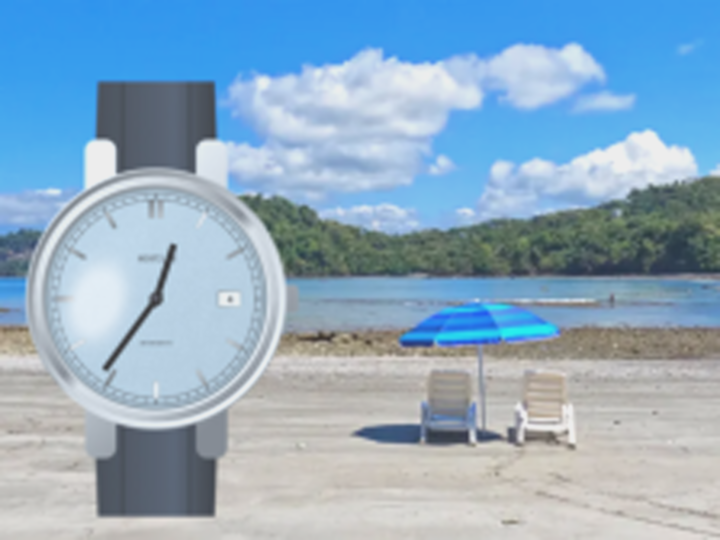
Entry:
12 h 36 min
